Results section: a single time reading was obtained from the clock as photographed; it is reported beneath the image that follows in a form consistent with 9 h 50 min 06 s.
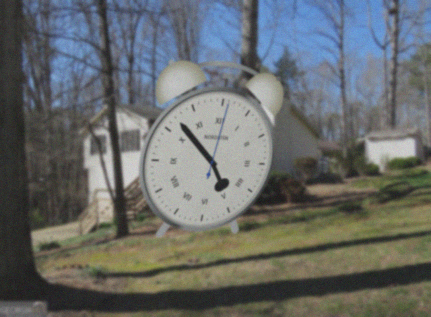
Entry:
4 h 52 min 01 s
